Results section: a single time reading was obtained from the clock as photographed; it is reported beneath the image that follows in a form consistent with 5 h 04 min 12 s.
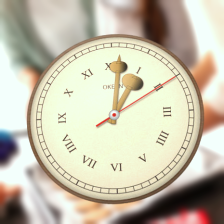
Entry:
1 h 01 min 10 s
